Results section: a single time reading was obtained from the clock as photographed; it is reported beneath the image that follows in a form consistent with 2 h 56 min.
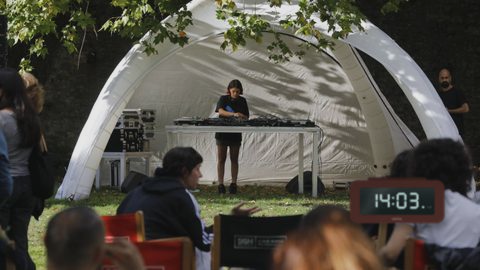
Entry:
14 h 03 min
